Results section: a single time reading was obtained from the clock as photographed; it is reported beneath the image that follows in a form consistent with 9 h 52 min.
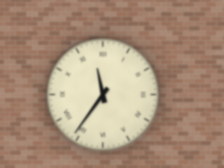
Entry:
11 h 36 min
